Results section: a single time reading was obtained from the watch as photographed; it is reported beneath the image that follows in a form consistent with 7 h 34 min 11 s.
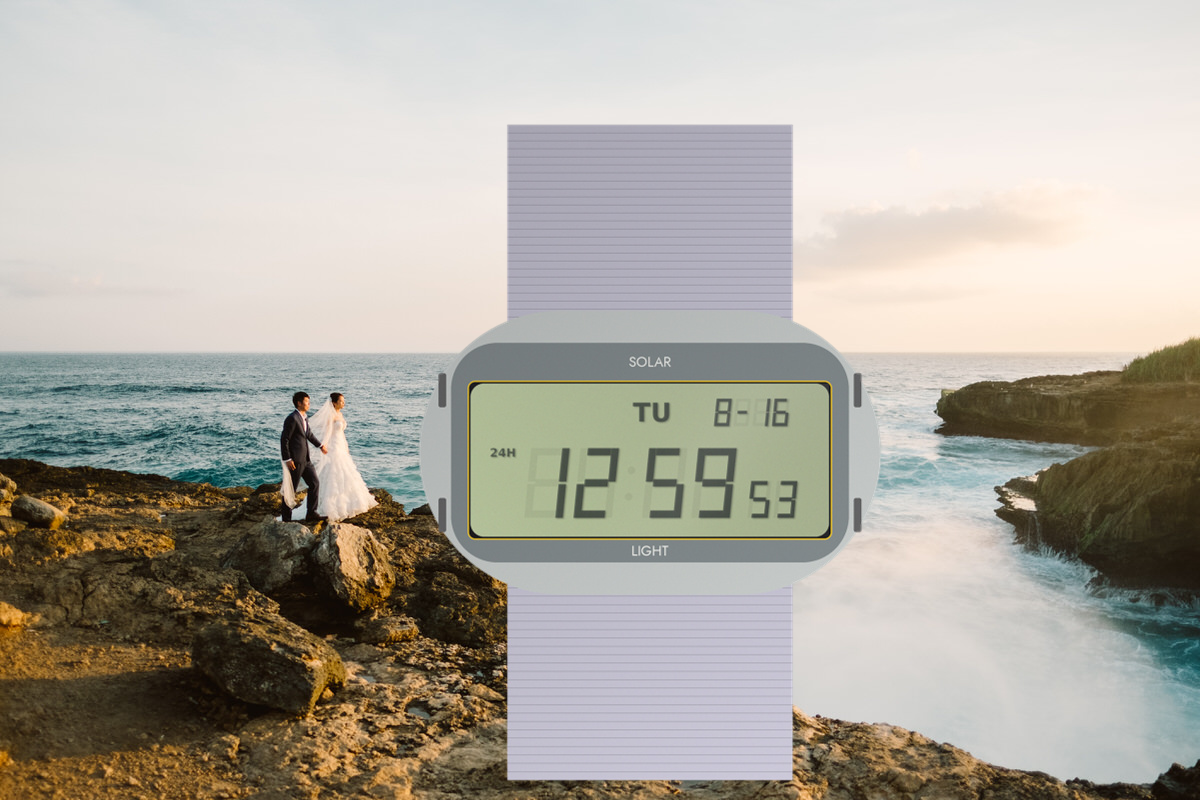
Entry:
12 h 59 min 53 s
